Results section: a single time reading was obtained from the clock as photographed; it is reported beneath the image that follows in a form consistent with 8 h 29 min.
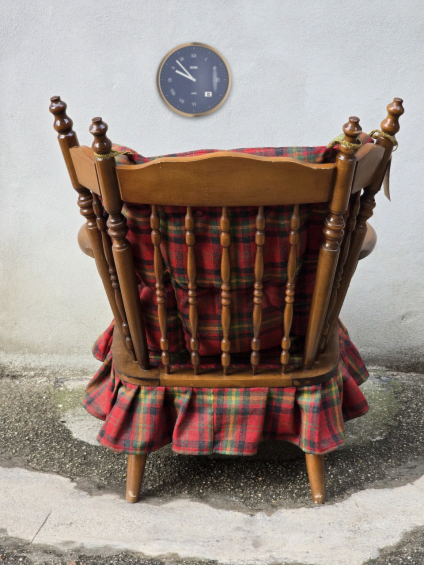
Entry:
9 h 53 min
